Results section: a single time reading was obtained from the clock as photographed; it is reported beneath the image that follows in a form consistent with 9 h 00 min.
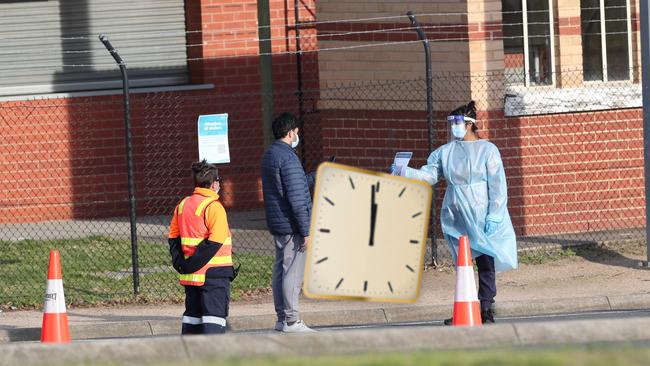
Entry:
11 h 59 min
